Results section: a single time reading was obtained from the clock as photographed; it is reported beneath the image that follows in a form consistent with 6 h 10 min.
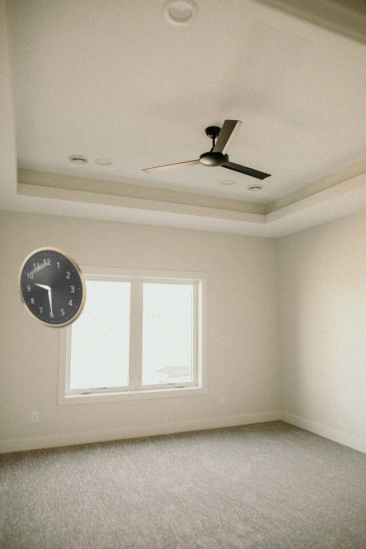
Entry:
9 h 30 min
